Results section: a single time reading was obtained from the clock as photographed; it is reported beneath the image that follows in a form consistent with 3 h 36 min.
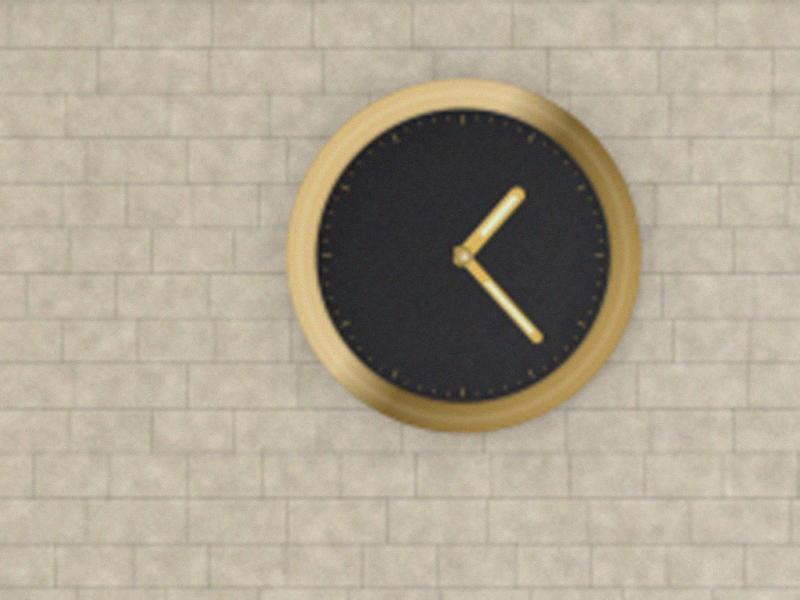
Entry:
1 h 23 min
